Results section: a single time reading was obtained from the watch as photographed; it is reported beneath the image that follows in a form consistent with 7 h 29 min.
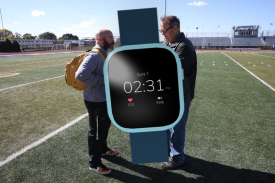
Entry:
2 h 31 min
